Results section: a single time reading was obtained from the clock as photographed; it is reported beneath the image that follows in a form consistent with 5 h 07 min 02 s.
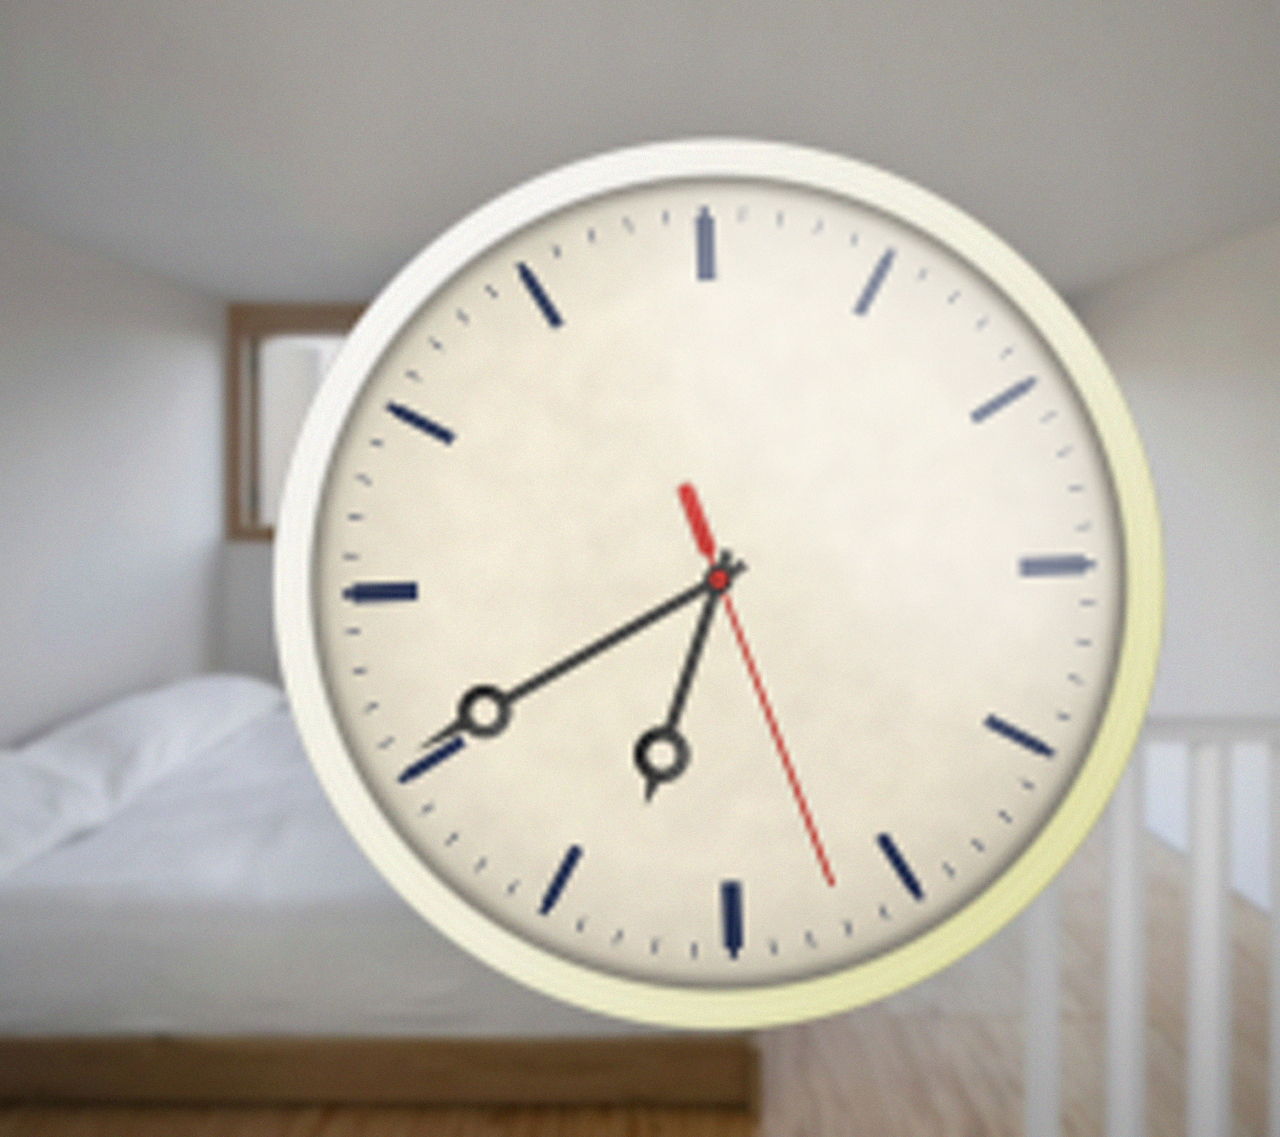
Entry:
6 h 40 min 27 s
